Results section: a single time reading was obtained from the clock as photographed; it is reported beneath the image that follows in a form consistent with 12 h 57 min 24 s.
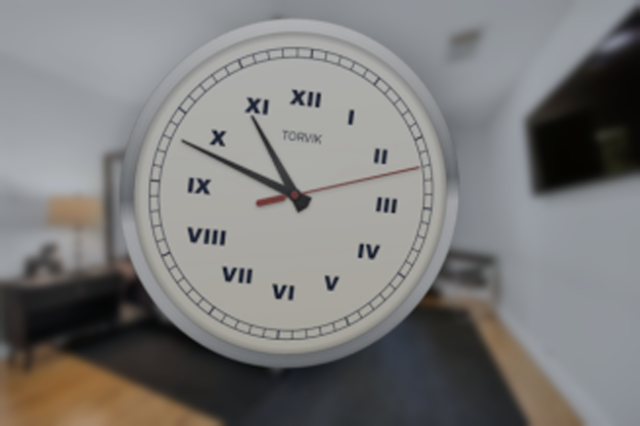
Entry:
10 h 48 min 12 s
